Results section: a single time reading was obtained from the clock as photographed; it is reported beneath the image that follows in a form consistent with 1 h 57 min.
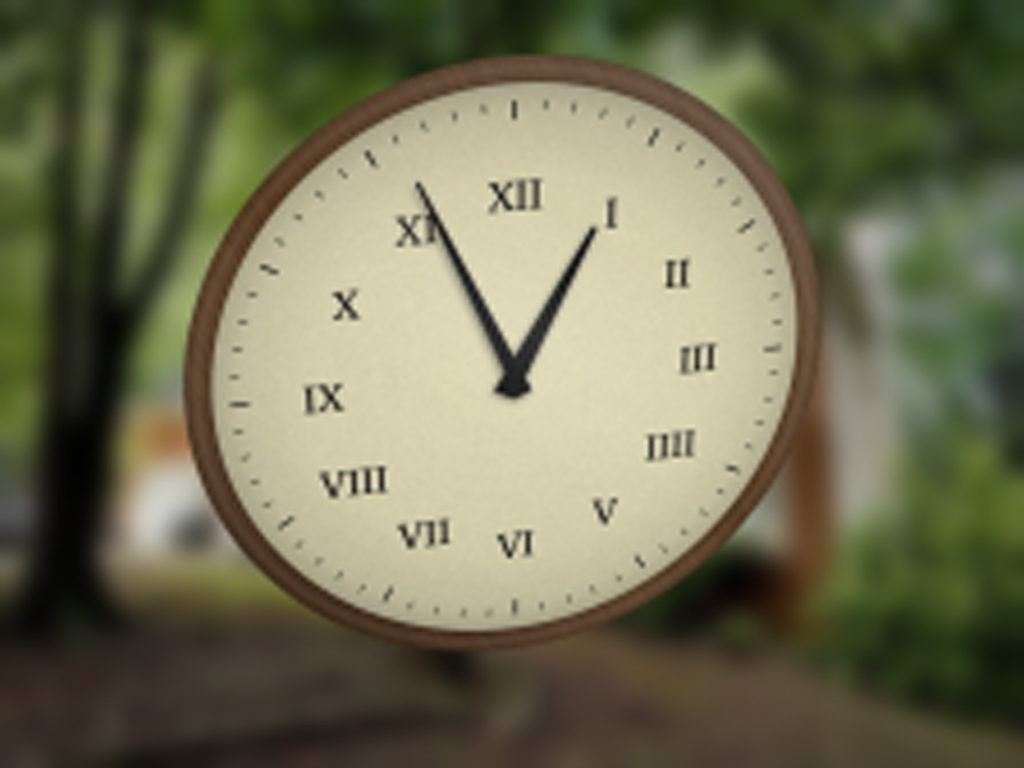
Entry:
12 h 56 min
